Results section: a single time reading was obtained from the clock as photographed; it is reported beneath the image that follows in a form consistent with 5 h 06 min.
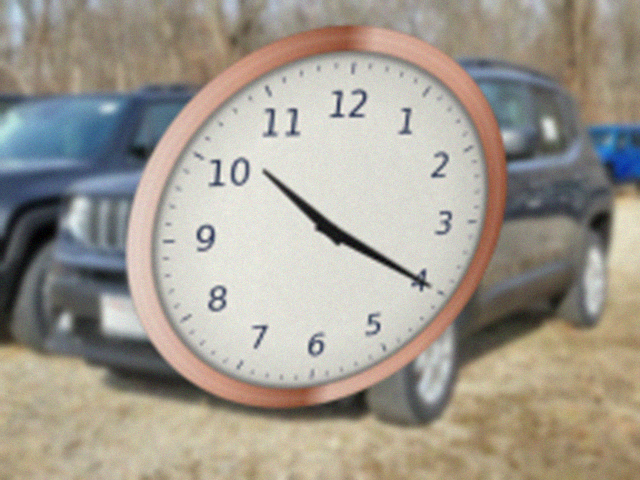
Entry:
10 h 20 min
